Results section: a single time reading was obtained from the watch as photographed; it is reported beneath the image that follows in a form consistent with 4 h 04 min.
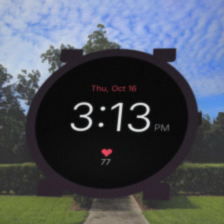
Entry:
3 h 13 min
